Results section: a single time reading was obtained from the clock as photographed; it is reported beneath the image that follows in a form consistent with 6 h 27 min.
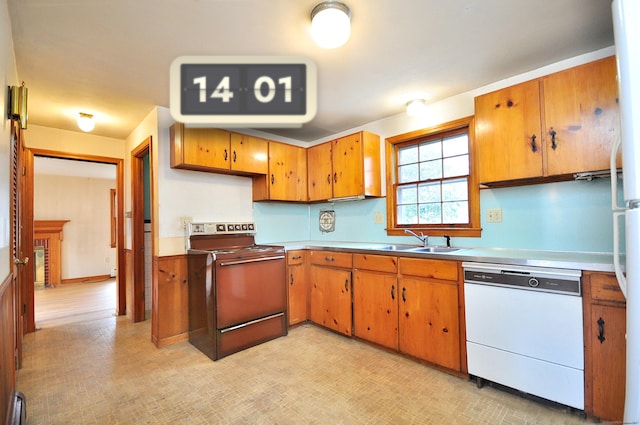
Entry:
14 h 01 min
